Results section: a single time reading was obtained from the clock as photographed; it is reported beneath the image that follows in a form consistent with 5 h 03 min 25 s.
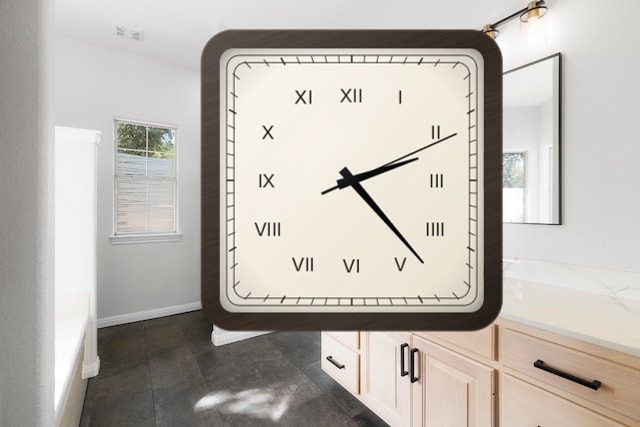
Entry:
2 h 23 min 11 s
